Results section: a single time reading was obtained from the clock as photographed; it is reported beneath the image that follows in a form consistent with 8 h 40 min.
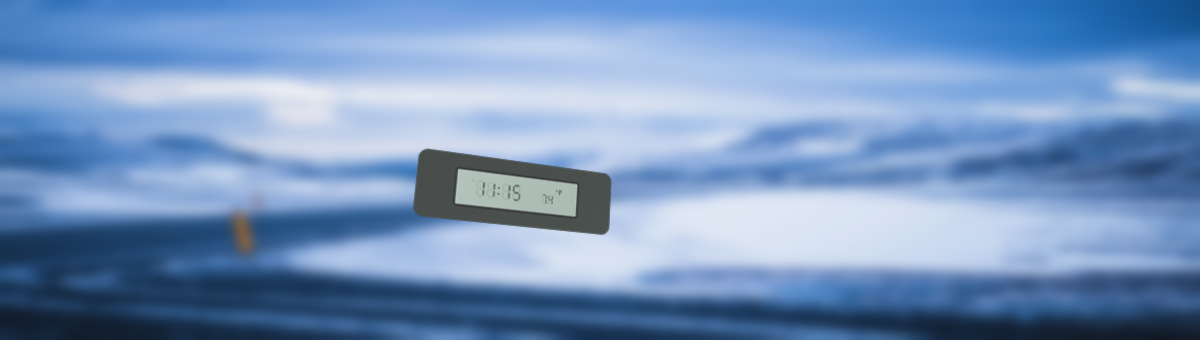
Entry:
11 h 15 min
